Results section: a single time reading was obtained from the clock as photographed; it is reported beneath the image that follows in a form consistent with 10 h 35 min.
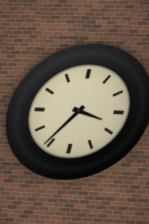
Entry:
3 h 36 min
